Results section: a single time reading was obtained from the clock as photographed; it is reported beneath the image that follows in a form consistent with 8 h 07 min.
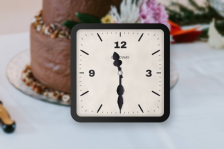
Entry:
11 h 30 min
